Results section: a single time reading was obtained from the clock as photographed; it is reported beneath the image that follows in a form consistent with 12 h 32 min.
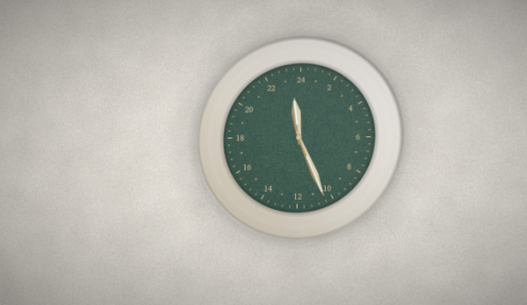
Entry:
23 h 26 min
